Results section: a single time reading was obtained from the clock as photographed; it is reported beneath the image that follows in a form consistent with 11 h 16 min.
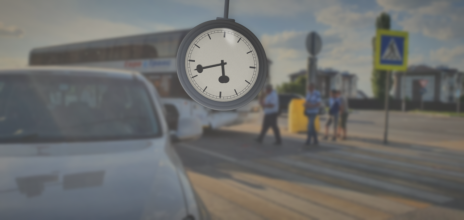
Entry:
5 h 42 min
